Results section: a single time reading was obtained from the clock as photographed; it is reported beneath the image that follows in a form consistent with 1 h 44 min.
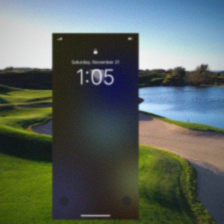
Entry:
1 h 05 min
